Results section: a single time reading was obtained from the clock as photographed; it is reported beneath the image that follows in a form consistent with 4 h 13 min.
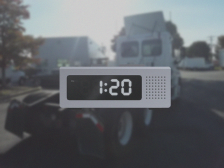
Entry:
1 h 20 min
